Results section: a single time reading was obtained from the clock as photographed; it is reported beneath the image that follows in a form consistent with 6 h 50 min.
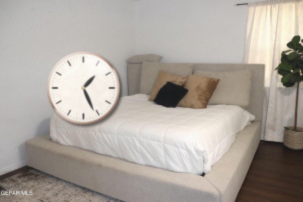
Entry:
1 h 26 min
